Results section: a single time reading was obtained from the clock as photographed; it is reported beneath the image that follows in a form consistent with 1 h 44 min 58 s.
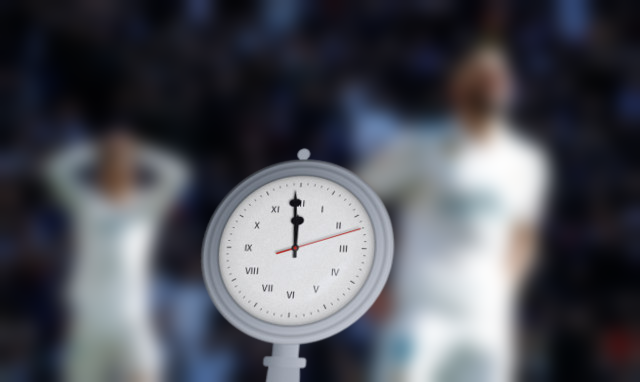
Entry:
11 h 59 min 12 s
